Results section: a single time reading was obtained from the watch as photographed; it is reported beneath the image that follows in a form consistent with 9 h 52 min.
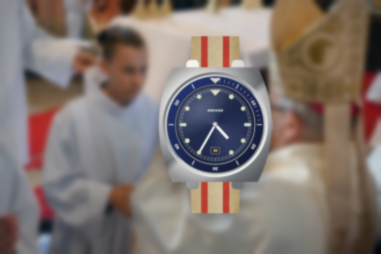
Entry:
4 h 35 min
